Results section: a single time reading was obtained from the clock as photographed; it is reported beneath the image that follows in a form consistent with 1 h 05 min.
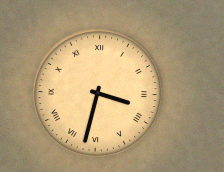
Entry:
3 h 32 min
